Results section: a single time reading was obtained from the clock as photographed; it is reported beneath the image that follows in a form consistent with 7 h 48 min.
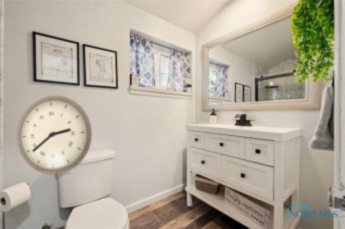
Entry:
2 h 39 min
